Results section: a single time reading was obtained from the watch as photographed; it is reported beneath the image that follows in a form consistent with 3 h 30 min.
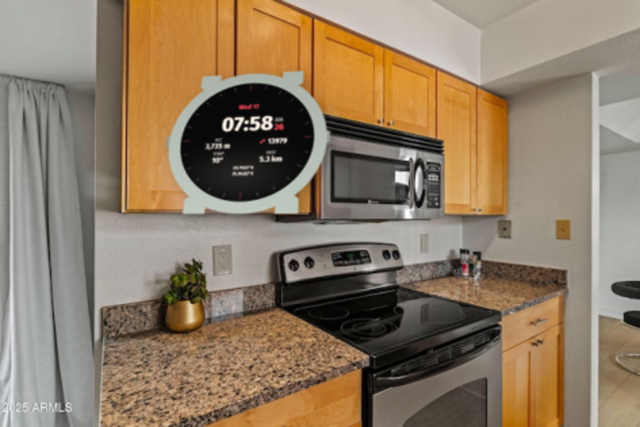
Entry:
7 h 58 min
